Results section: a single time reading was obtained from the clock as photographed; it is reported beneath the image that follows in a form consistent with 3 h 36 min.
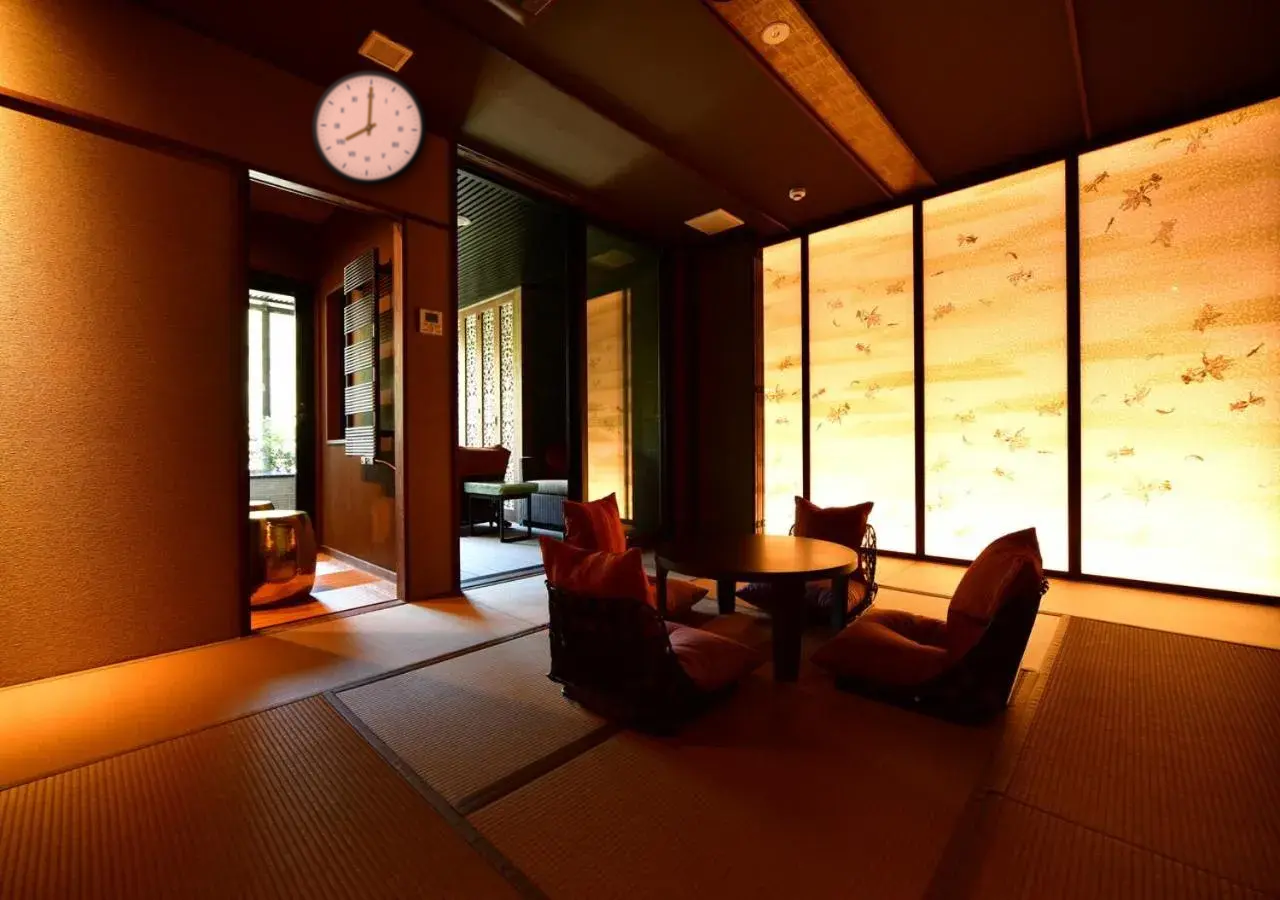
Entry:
8 h 00 min
